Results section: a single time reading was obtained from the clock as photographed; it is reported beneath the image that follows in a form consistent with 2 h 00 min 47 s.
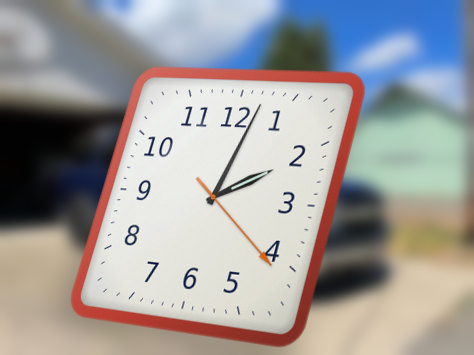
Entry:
2 h 02 min 21 s
